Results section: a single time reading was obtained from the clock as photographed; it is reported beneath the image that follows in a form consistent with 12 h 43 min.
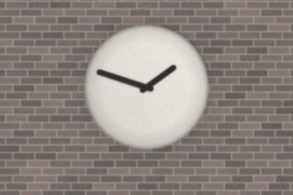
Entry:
1 h 48 min
